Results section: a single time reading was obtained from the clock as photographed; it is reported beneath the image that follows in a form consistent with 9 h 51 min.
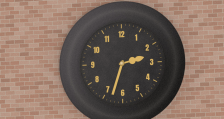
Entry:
2 h 33 min
